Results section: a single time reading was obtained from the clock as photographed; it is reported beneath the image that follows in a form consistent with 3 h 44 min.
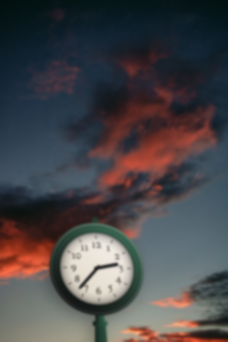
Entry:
2 h 37 min
